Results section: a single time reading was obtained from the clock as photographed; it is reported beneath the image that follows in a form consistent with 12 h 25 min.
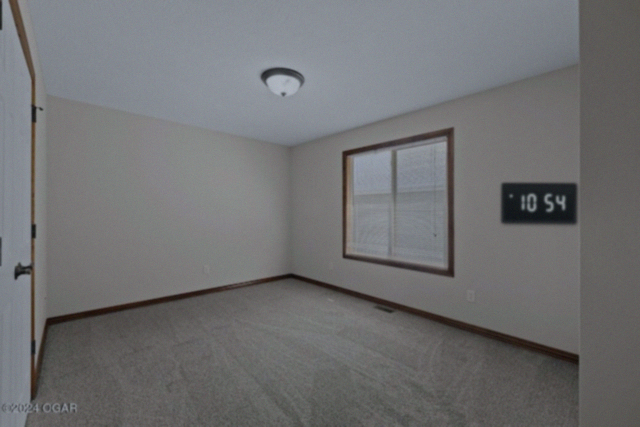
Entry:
10 h 54 min
